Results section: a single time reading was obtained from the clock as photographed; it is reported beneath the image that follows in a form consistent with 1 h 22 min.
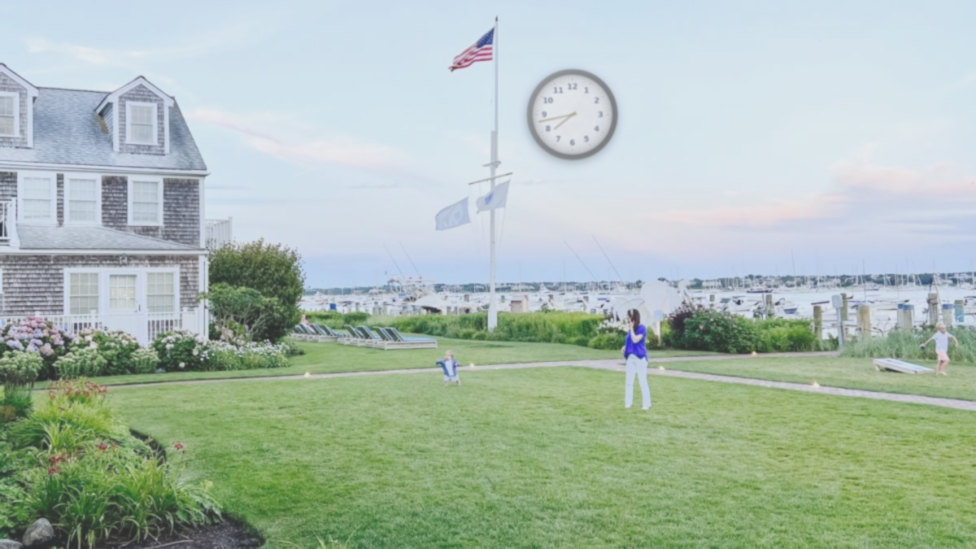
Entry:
7 h 43 min
